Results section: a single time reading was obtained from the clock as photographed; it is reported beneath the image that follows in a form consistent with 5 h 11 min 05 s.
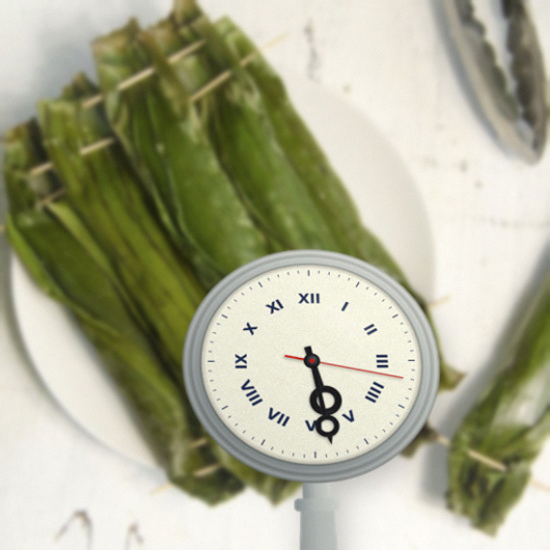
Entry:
5 h 28 min 17 s
